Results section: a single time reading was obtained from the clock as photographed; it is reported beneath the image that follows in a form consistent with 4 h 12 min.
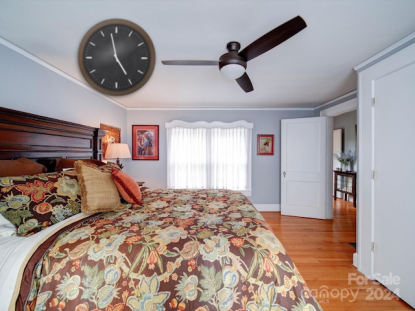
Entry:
4 h 58 min
